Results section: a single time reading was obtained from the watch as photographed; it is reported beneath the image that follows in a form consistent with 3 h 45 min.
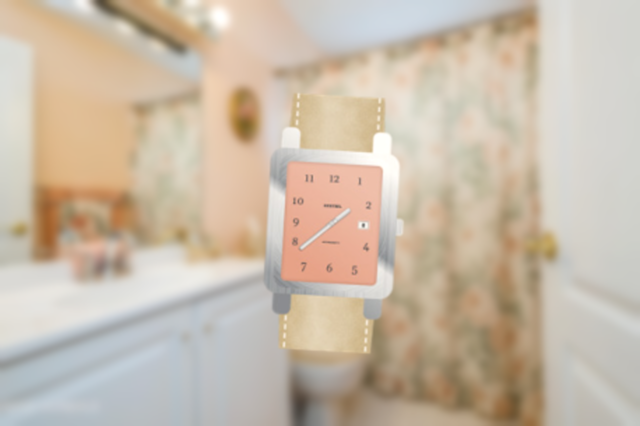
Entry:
1 h 38 min
